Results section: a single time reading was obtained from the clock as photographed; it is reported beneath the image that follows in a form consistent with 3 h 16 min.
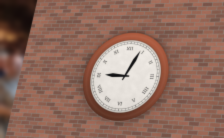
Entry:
9 h 04 min
